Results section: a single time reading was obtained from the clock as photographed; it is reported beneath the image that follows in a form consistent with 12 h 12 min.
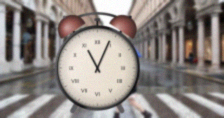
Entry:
11 h 04 min
